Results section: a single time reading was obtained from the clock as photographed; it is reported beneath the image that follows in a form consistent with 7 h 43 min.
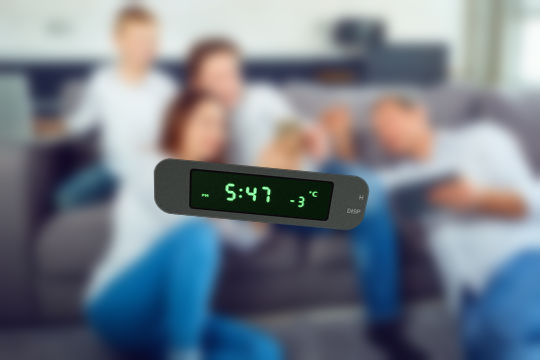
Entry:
5 h 47 min
